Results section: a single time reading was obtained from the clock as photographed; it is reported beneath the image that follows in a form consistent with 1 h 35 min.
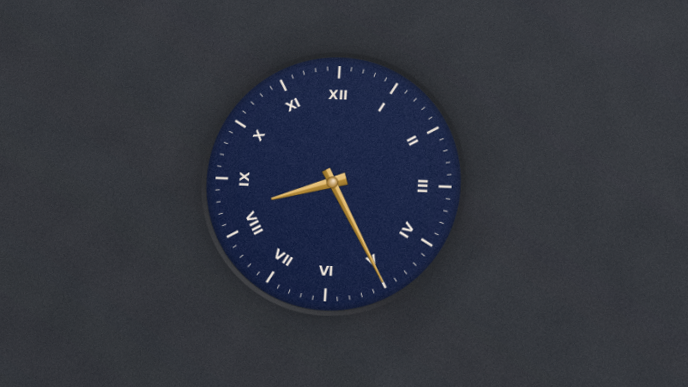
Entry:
8 h 25 min
